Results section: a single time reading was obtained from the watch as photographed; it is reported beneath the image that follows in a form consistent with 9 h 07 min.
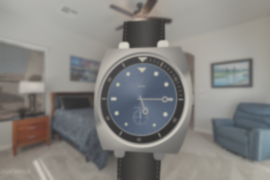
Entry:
5 h 15 min
